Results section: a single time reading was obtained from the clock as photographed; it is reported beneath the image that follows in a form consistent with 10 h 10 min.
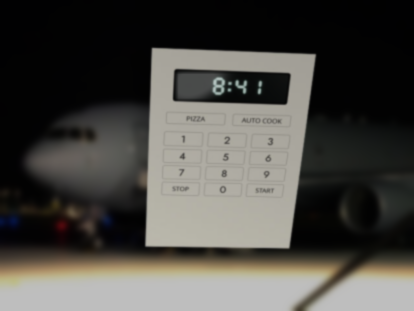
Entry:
8 h 41 min
